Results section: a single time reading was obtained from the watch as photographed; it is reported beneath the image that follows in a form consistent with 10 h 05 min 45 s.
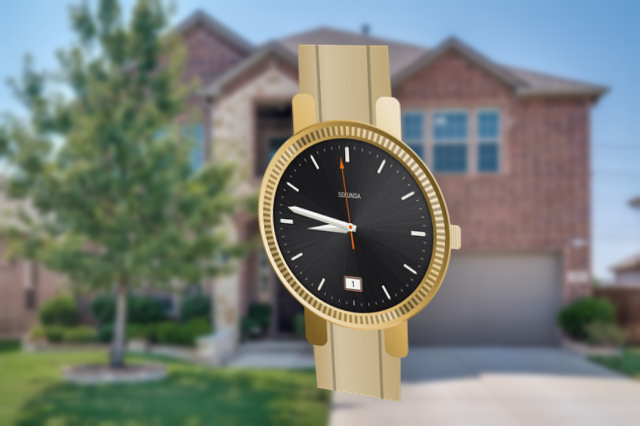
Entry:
8 h 46 min 59 s
